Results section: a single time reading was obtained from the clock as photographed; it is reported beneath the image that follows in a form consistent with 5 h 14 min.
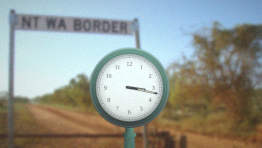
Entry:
3 h 17 min
